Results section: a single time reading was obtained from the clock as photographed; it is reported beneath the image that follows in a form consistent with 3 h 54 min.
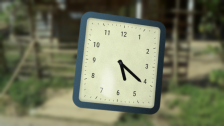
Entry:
5 h 21 min
